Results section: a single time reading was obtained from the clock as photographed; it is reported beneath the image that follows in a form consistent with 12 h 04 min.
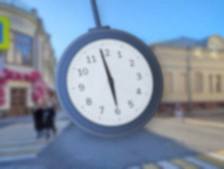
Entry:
5 h 59 min
